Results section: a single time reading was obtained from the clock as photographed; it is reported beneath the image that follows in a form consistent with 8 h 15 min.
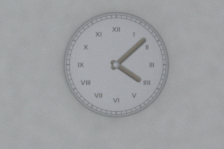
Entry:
4 h 08 min
